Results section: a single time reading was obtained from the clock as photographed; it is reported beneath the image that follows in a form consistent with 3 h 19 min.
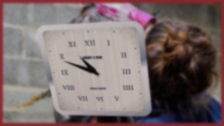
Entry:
10 h 49 min
